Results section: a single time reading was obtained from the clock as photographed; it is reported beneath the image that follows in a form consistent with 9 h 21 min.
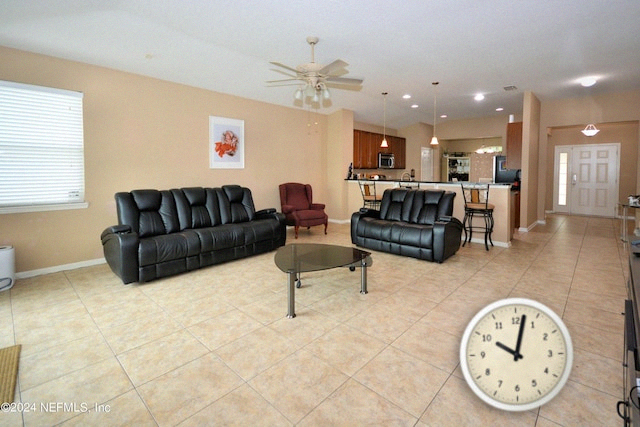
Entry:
10 h 02 min
